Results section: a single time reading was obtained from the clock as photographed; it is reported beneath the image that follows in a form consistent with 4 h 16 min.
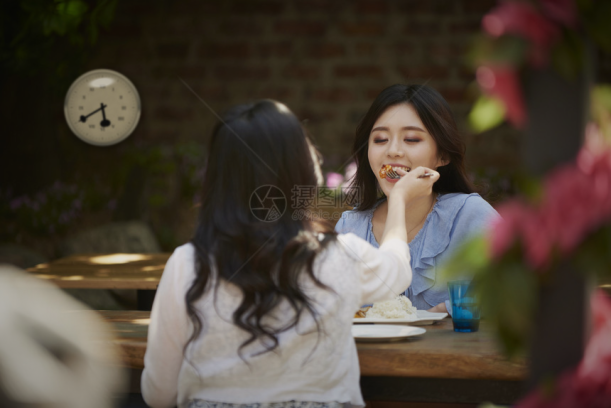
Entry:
5 h 40 min
